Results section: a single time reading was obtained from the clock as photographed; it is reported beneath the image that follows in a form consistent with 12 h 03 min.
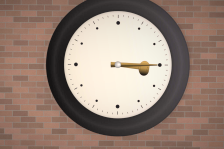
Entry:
3 h 15 min
